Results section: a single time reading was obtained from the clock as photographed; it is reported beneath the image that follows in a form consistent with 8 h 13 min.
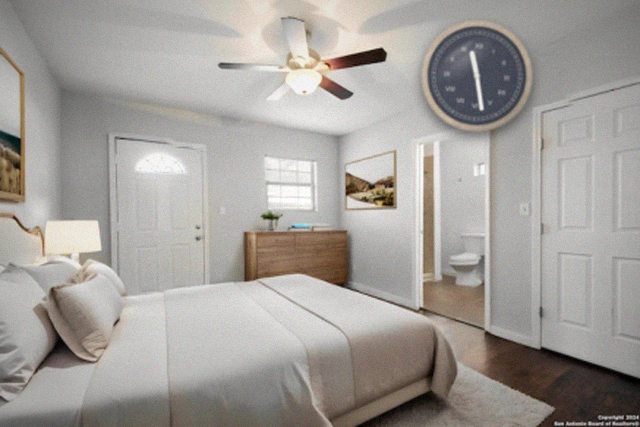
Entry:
11 h 28 min
